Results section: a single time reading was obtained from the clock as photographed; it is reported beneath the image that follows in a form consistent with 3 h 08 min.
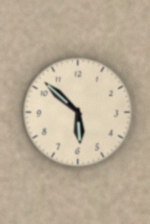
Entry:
5 h 52 min
